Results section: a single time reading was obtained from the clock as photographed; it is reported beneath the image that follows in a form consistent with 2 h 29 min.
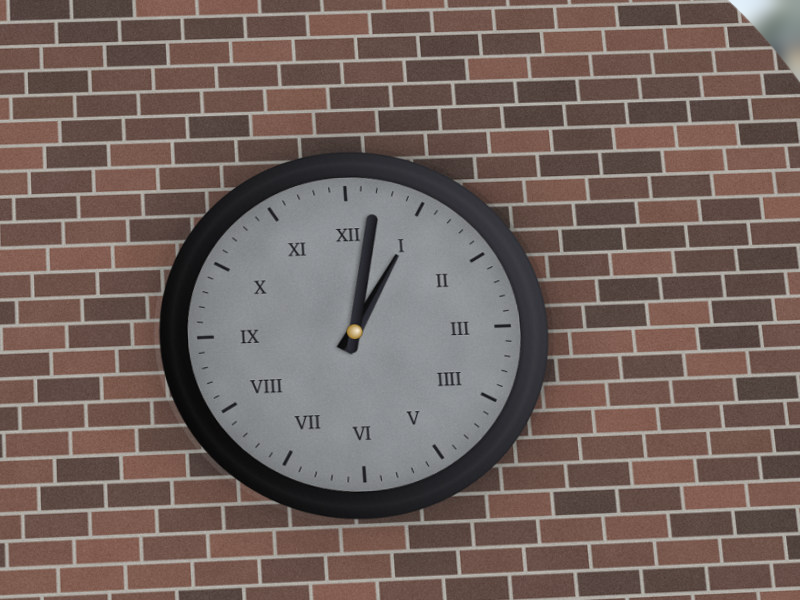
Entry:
1 h 02 min
